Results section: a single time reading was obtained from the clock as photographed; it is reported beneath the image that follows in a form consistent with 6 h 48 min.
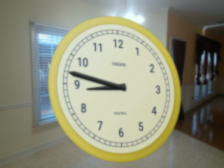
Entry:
8 h 47 min
